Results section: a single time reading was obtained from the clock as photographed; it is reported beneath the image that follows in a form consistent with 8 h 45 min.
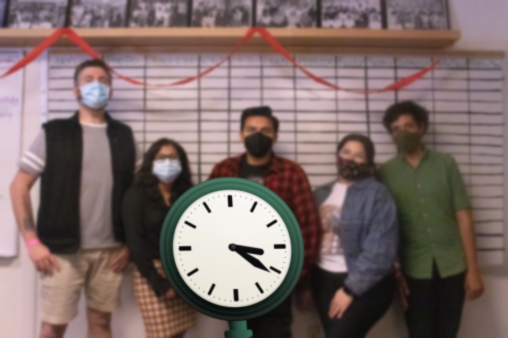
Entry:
3 h 21 min
